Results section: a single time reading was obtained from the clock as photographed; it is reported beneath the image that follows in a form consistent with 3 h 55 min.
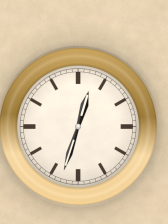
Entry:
12 h 33 min
